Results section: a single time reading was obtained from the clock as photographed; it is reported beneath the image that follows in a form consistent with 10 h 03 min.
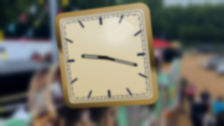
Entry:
9 h 18 min
